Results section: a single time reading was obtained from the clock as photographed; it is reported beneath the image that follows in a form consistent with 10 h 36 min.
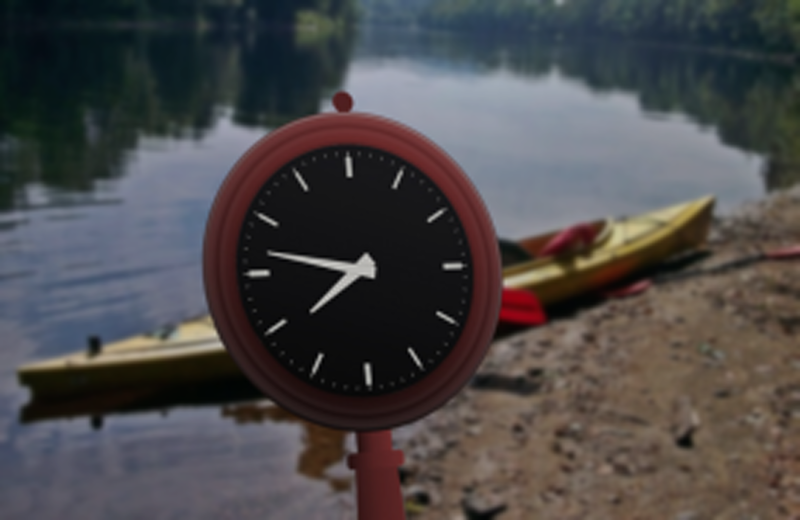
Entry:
7 h 47 min
